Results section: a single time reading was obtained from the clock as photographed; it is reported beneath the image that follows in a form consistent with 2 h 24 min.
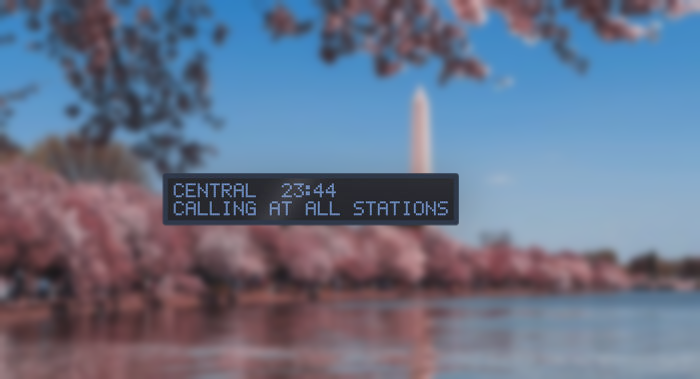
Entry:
23 h 44 min
